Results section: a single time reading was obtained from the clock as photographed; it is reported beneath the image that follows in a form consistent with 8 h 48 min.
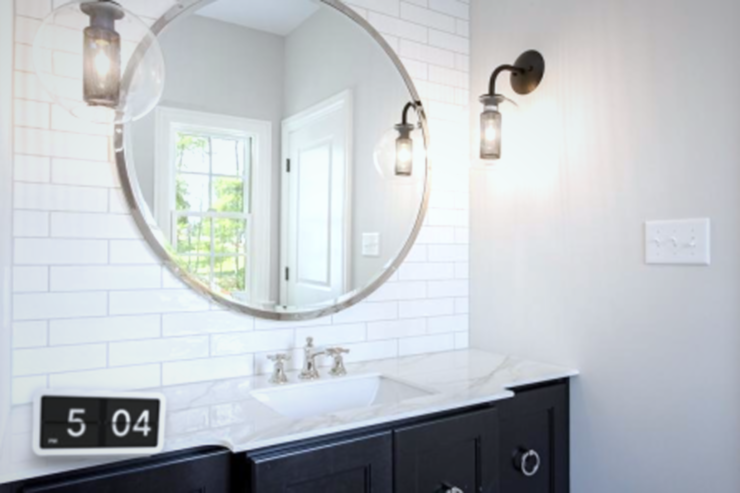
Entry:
5 h 04 min
